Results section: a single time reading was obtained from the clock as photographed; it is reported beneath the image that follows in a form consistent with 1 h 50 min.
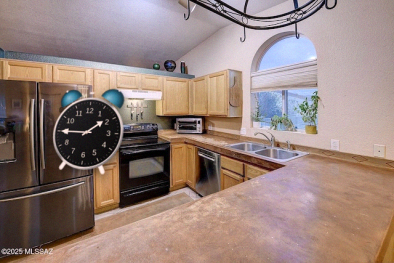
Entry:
1 h 45 min
